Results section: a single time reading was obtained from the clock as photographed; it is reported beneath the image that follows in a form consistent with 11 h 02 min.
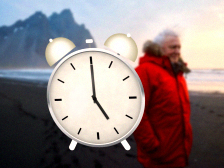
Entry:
5 h 00 min
